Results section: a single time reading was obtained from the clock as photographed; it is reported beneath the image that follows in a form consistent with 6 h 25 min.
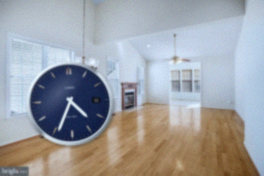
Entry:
4 h 34 min
